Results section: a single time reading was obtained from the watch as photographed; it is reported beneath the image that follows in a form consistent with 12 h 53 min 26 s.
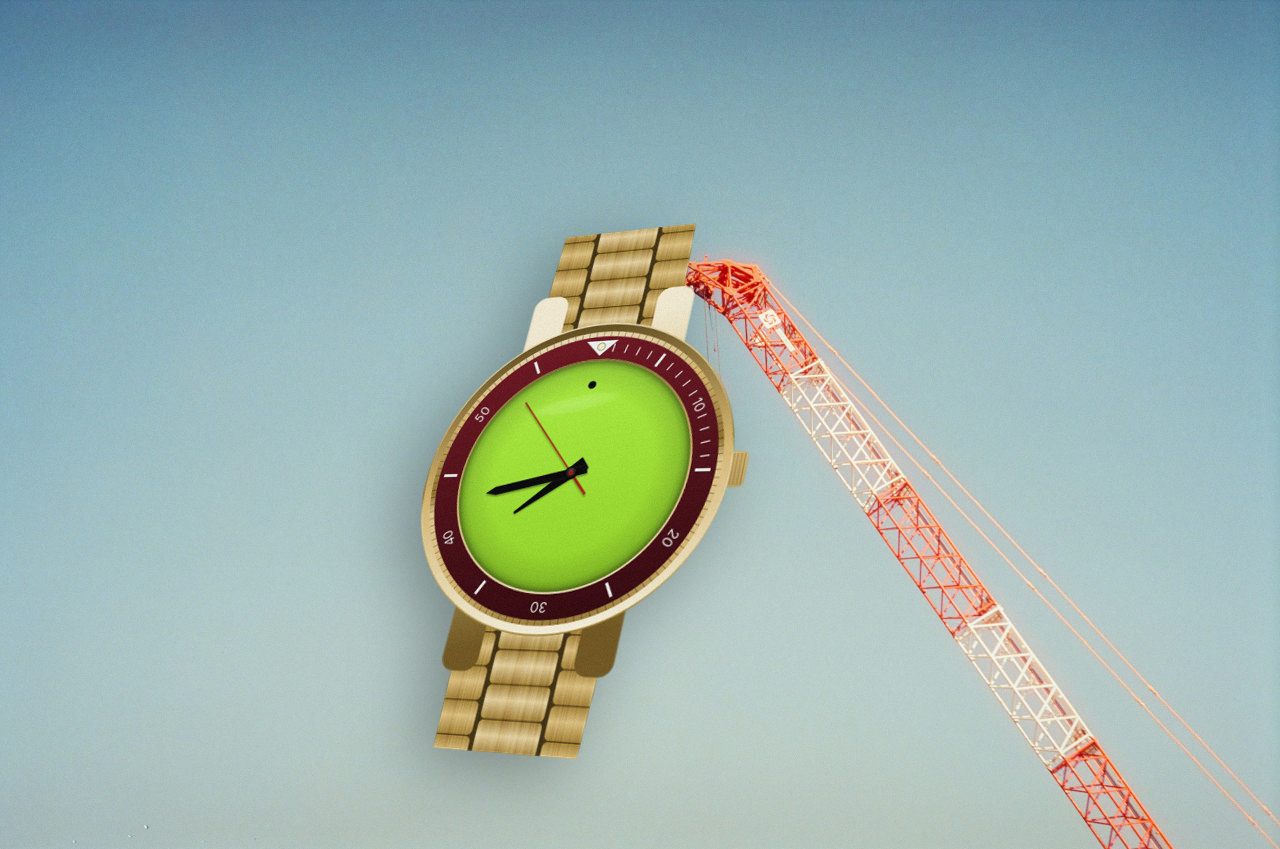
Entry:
7 h 42 min 53 s
